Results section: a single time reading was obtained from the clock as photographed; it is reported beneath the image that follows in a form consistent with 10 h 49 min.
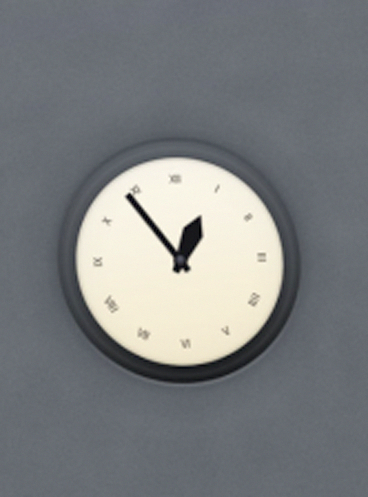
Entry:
12 h 54 min
